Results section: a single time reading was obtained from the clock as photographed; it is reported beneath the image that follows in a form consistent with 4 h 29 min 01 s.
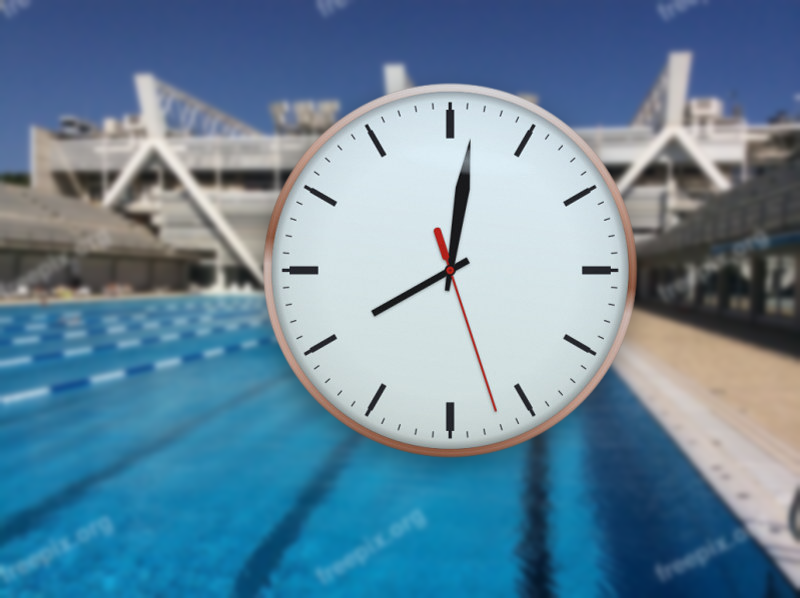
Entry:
8 h 01 min 27 s
